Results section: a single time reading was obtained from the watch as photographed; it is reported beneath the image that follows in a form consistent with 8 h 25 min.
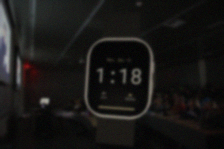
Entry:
1 h 18 min
